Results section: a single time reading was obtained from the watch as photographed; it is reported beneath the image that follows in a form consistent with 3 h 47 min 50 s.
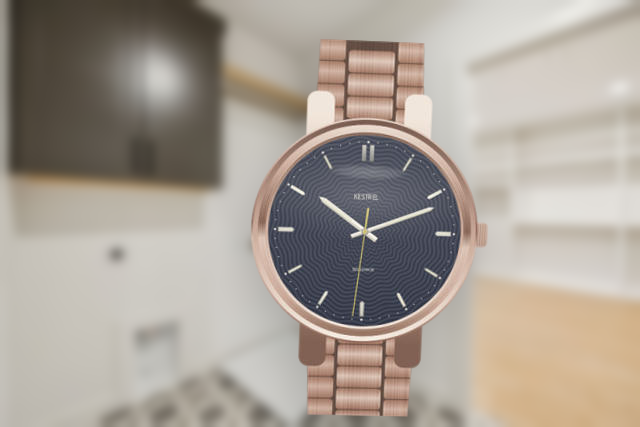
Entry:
10 h 11 min 31 s
